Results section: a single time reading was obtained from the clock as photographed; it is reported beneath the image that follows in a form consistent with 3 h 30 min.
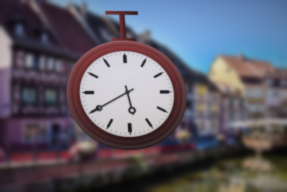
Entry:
5 h 40 min
